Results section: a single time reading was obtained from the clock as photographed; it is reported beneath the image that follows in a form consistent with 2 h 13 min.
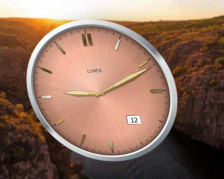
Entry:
9 h 11 min
